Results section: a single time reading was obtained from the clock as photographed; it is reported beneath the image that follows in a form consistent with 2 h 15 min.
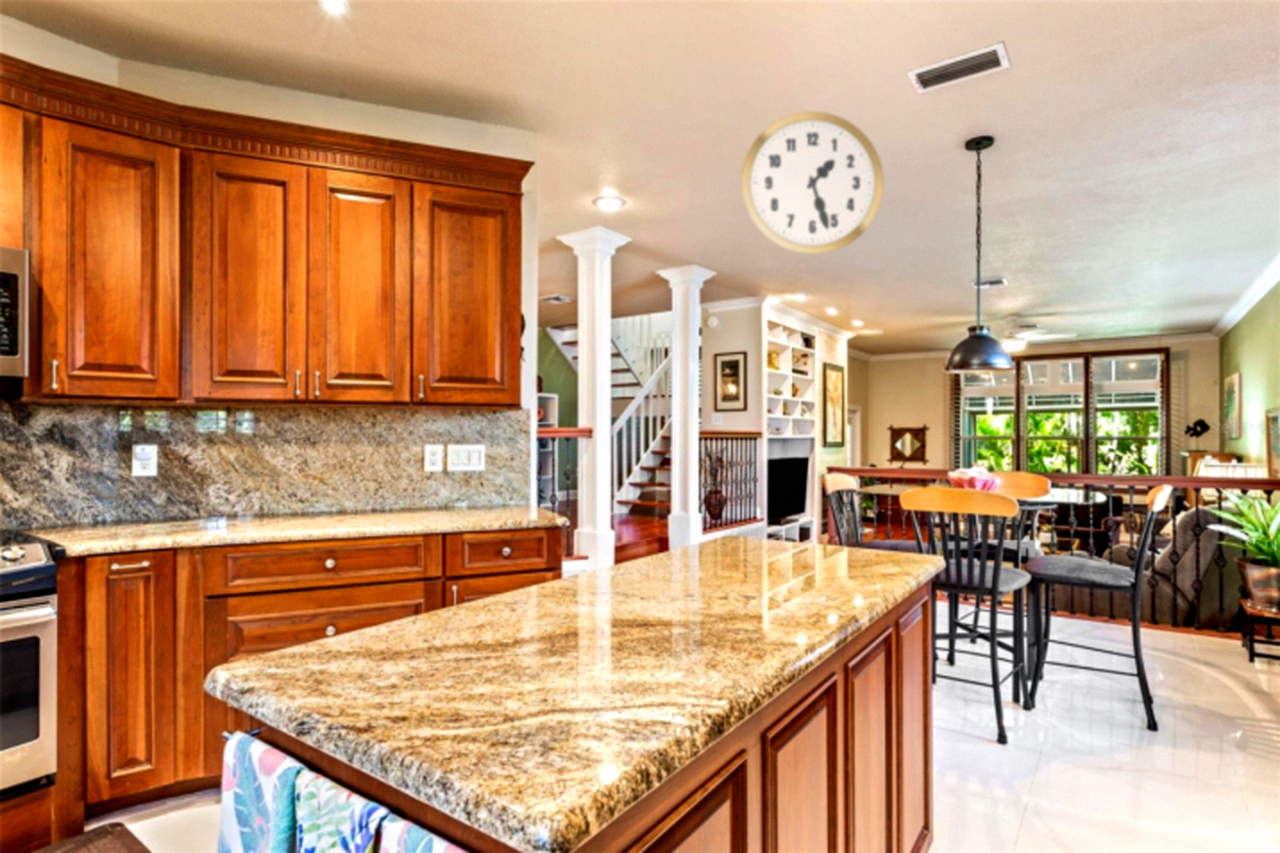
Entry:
1 h 27 min
